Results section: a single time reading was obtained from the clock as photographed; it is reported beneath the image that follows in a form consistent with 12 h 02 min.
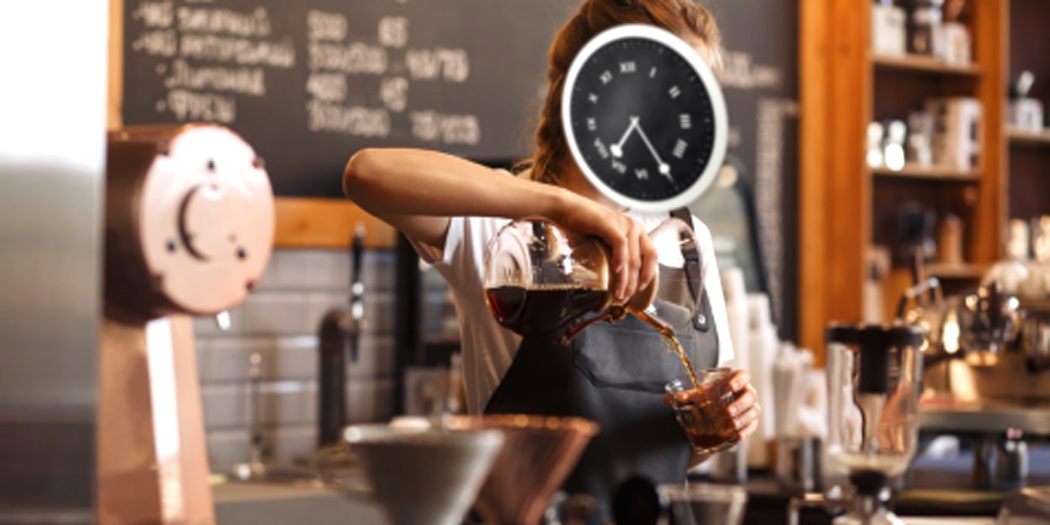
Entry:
7 h 25 min
